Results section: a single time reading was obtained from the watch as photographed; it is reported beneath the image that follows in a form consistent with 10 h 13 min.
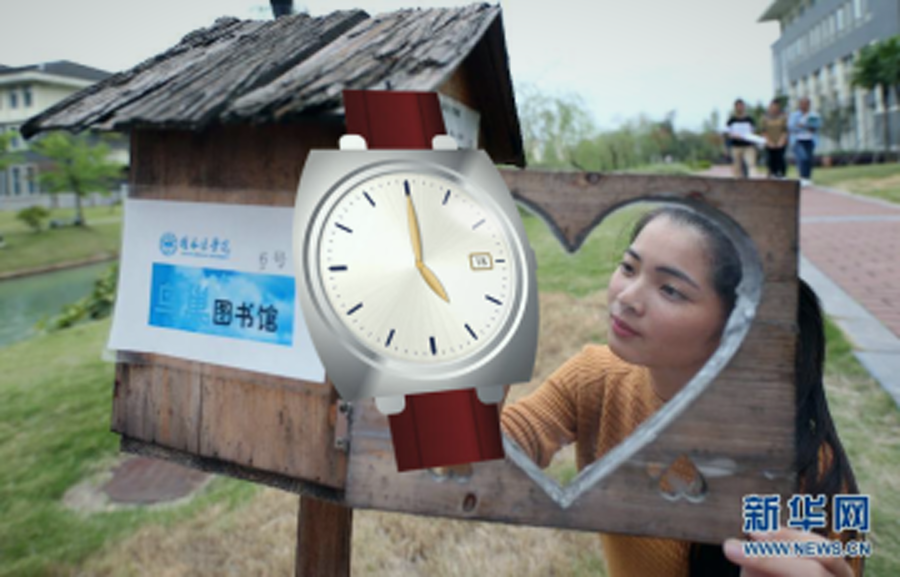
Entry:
5 h 00 min
